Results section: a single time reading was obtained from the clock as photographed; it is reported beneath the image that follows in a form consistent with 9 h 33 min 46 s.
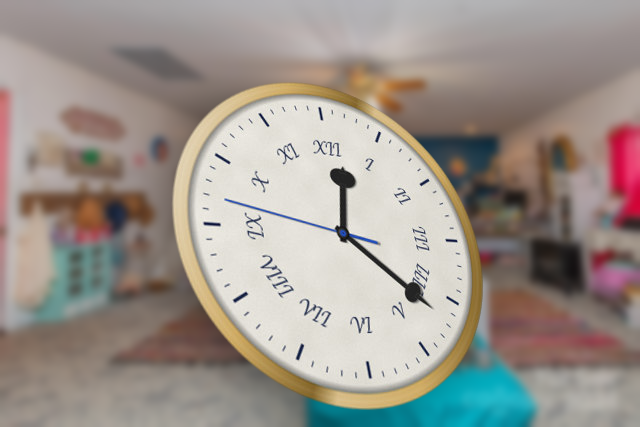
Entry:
12 h 21 min 47 s
